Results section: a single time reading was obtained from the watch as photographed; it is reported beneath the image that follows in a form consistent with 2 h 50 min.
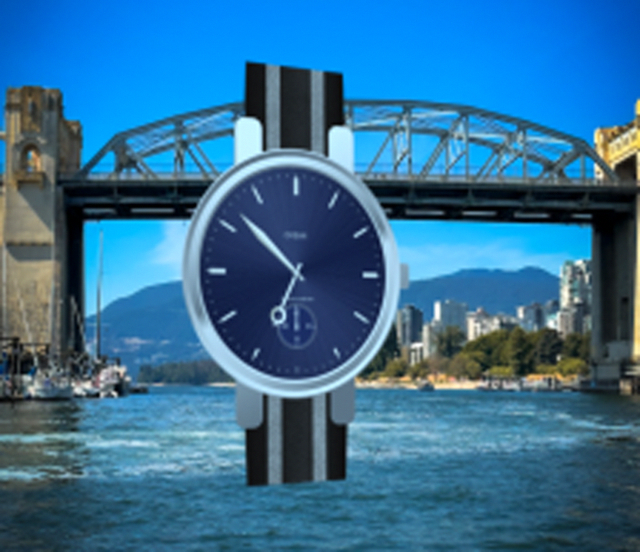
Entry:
6 h 52 min
